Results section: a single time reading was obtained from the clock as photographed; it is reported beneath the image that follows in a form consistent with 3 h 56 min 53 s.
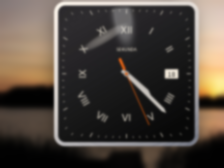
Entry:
4 h 22 min 26 s
